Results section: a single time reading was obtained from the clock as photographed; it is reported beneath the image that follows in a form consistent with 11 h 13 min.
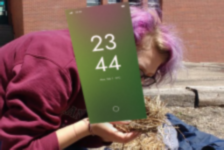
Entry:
23 h 44 min
